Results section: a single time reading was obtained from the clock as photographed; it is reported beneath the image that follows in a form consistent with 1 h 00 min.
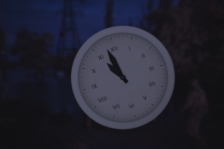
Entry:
10 h 58 min
